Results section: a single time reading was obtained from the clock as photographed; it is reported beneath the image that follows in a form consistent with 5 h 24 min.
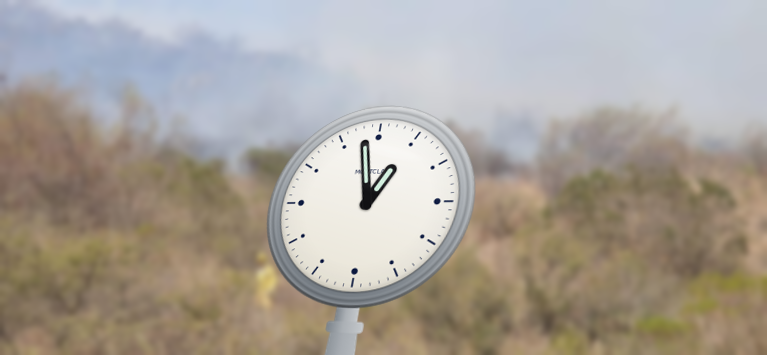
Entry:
12 h 58 min
